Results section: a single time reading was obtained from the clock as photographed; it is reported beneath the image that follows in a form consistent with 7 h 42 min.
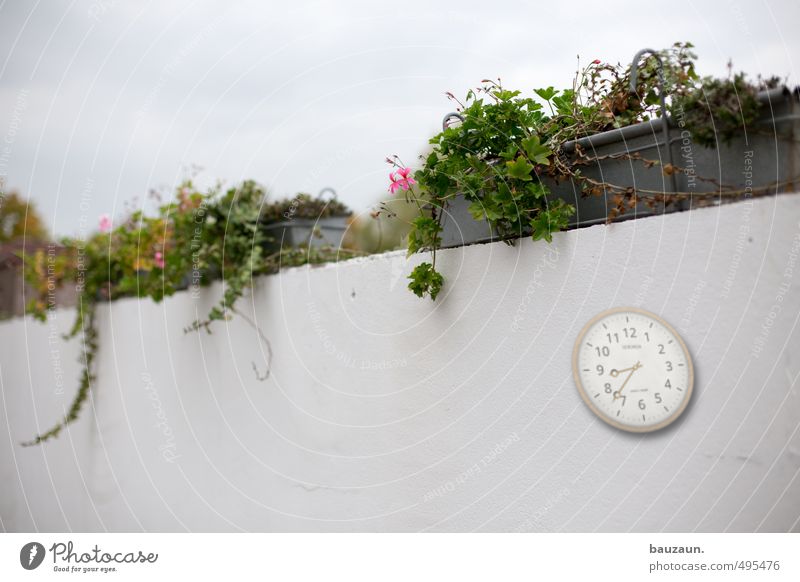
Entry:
8 h 37 min
